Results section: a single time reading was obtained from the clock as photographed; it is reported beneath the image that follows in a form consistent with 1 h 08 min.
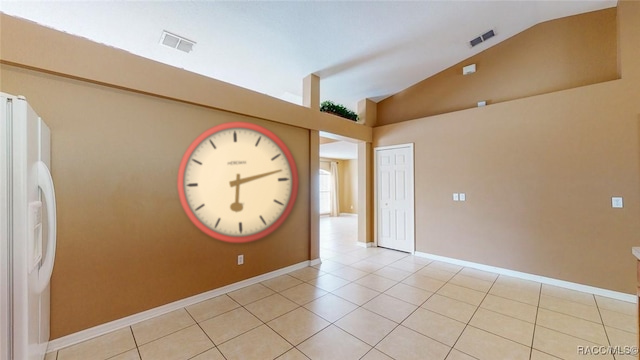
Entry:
6 h 13 min
